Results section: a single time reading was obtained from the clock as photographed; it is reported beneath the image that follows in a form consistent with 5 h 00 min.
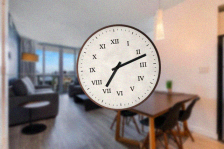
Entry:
7 h 12 min
